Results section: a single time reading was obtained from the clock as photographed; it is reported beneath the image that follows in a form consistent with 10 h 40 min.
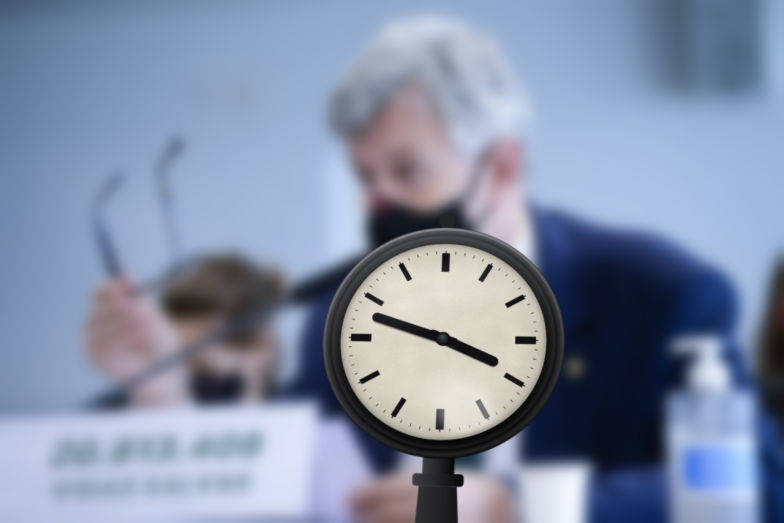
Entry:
3 h 48 min
